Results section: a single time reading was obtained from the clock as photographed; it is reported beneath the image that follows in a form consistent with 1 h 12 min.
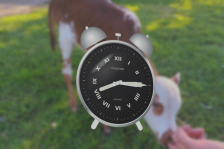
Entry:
8 h 15 min
